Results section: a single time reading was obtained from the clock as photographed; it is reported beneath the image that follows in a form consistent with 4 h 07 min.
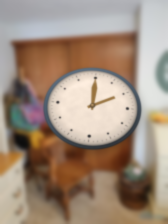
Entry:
2 h 00 min
